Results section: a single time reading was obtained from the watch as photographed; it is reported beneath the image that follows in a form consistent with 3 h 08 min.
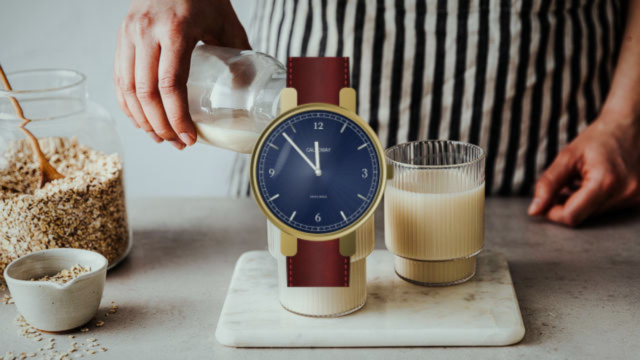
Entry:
11 h 53 min
